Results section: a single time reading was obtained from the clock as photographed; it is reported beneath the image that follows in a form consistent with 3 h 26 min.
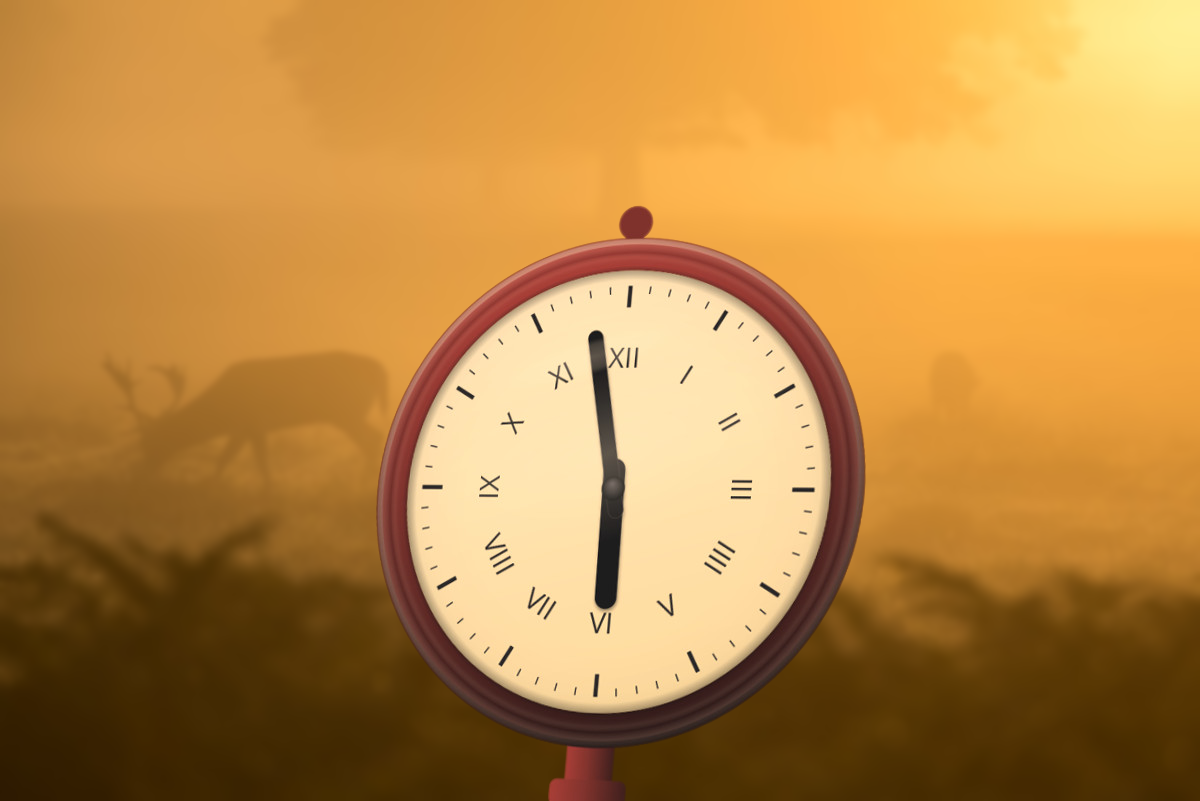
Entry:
5 h 58 min
